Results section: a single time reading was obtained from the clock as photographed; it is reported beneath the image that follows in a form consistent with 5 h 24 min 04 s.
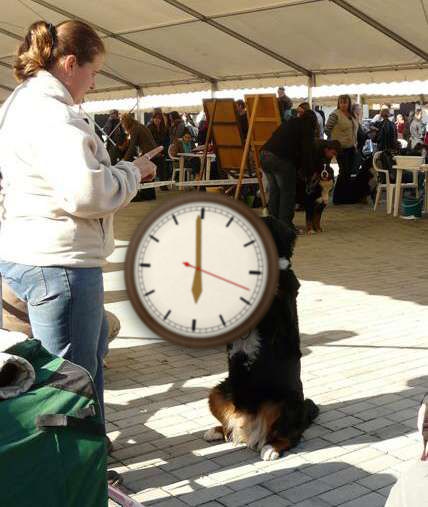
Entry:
5 h 59 min 18 s
